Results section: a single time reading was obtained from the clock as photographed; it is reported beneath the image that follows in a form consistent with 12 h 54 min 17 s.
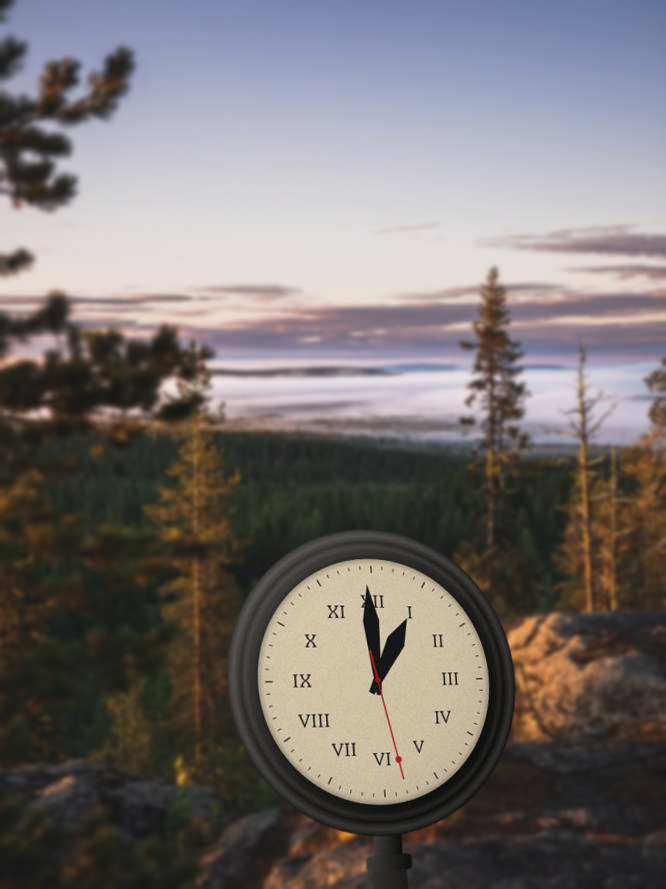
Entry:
12 h 59 min 28 s
